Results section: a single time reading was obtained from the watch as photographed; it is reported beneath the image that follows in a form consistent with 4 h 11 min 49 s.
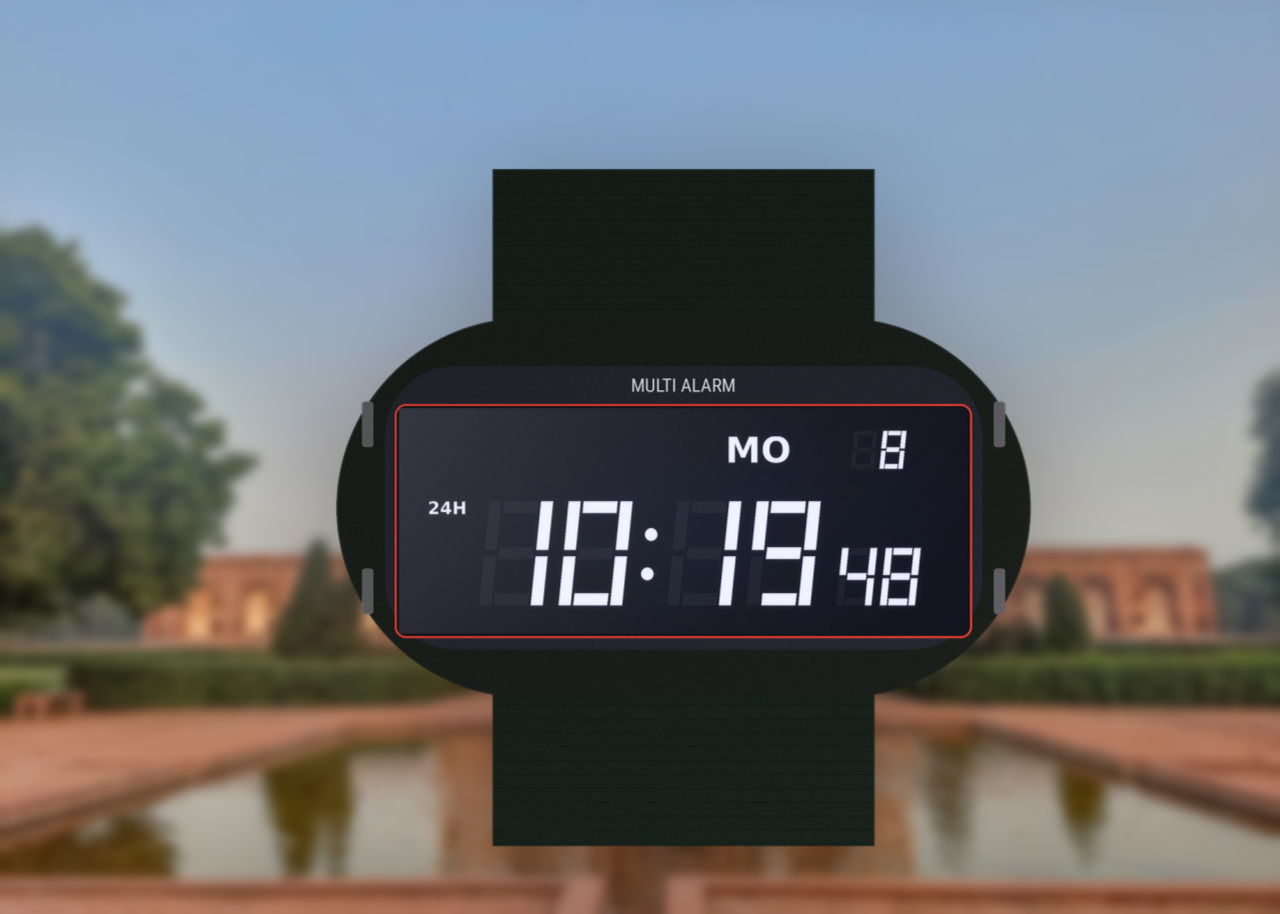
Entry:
10 h 19 min 48 s
